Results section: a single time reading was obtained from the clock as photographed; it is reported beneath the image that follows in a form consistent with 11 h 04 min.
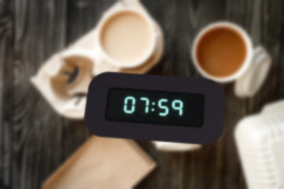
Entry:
7 h 59 min
